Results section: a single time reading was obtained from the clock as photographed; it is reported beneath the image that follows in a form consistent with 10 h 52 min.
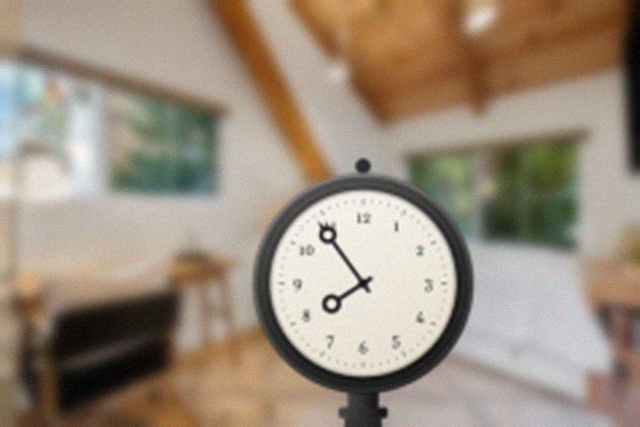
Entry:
7 h 54 min
